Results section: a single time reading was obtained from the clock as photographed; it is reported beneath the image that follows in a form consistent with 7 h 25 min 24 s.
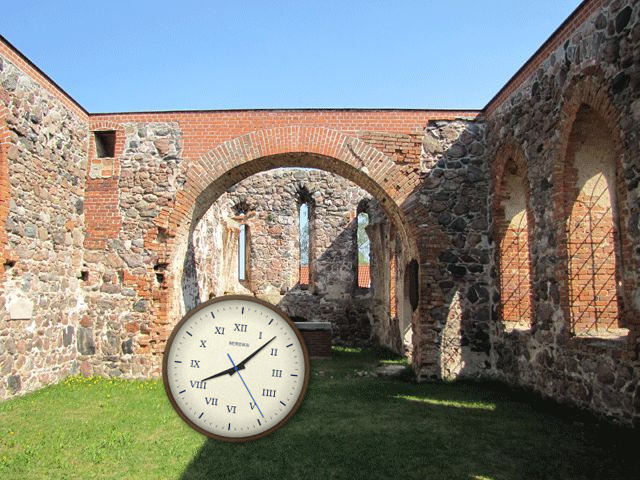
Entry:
8 h 07 min 24 s
